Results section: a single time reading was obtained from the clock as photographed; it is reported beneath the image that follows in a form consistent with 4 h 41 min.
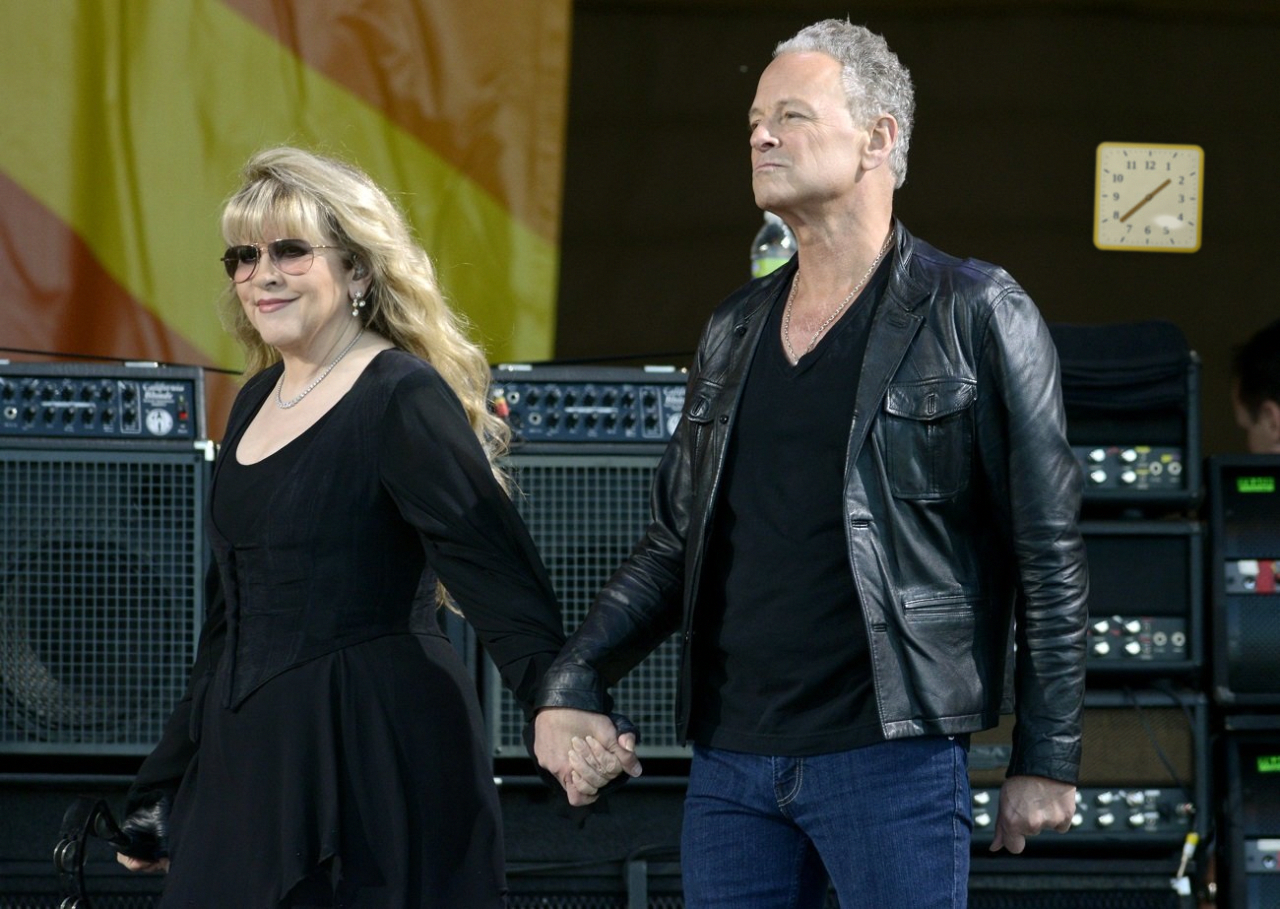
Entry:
1 h 38 min
